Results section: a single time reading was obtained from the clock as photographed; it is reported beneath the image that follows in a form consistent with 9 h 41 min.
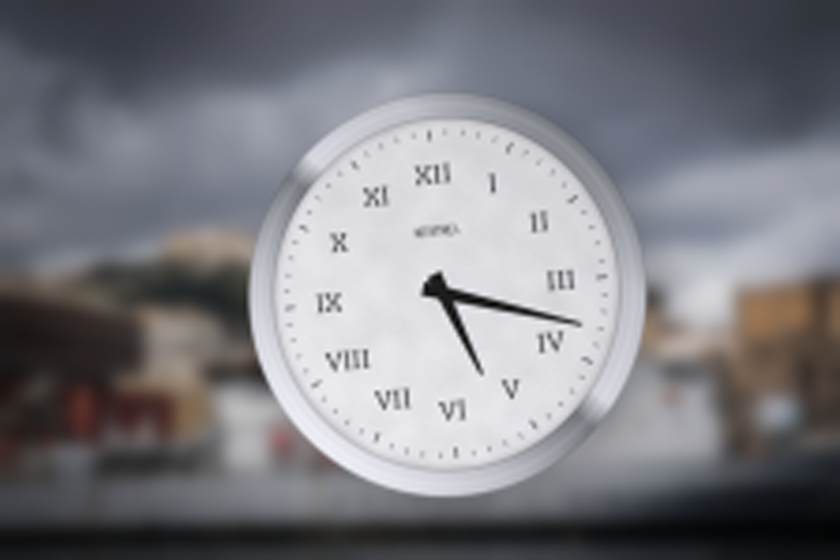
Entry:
5 h 18 min
